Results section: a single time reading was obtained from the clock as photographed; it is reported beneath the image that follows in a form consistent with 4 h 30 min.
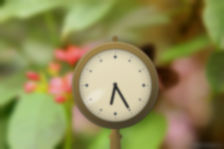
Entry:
6 h 25 min
